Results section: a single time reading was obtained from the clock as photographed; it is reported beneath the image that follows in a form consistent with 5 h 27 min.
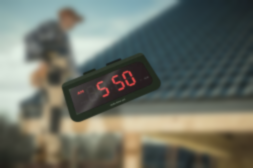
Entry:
5 h 50 min
